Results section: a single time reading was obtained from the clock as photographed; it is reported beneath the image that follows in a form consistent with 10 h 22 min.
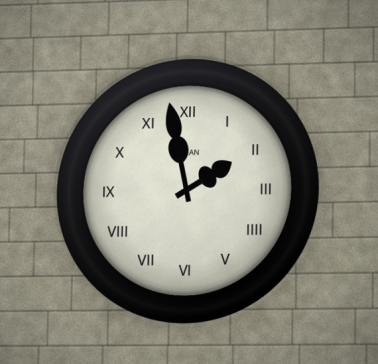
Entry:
1 h 58 min
